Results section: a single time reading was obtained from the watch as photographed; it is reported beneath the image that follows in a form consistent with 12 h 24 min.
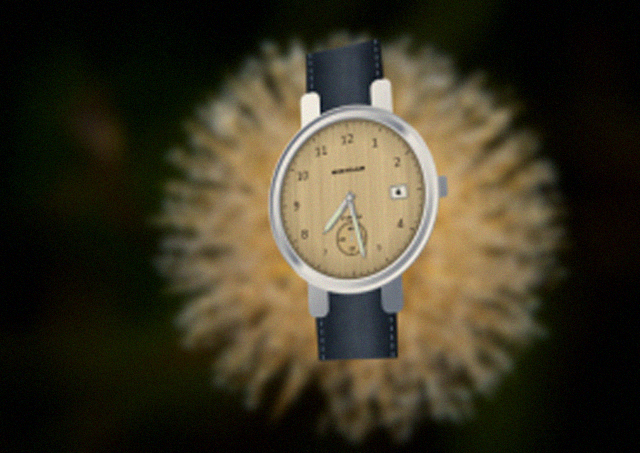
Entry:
7 h 28 min
